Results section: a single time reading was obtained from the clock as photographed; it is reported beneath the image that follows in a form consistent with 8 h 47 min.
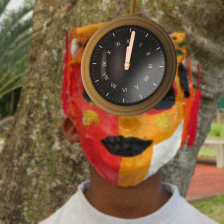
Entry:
12 h 01 min
